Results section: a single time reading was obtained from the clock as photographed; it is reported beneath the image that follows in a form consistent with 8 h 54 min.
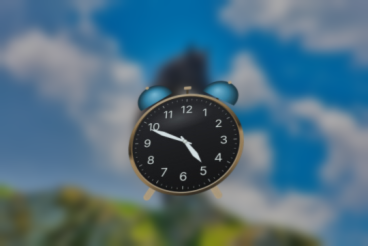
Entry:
4 h 49 min
